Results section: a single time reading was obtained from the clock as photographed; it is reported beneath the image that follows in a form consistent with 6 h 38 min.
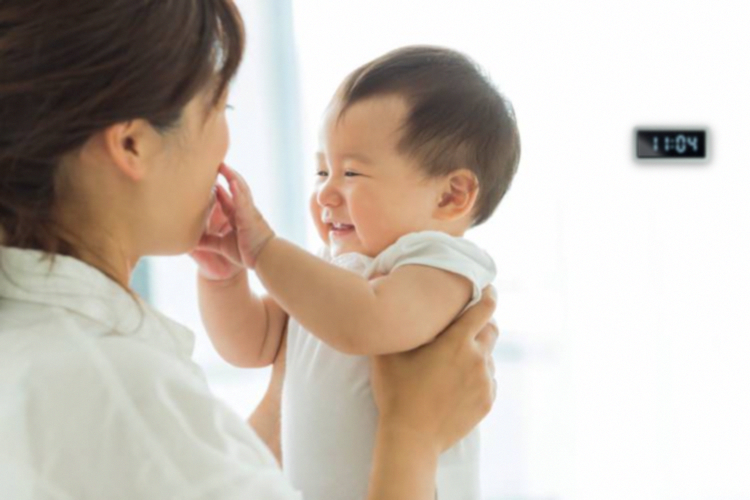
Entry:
11 h 04 min
